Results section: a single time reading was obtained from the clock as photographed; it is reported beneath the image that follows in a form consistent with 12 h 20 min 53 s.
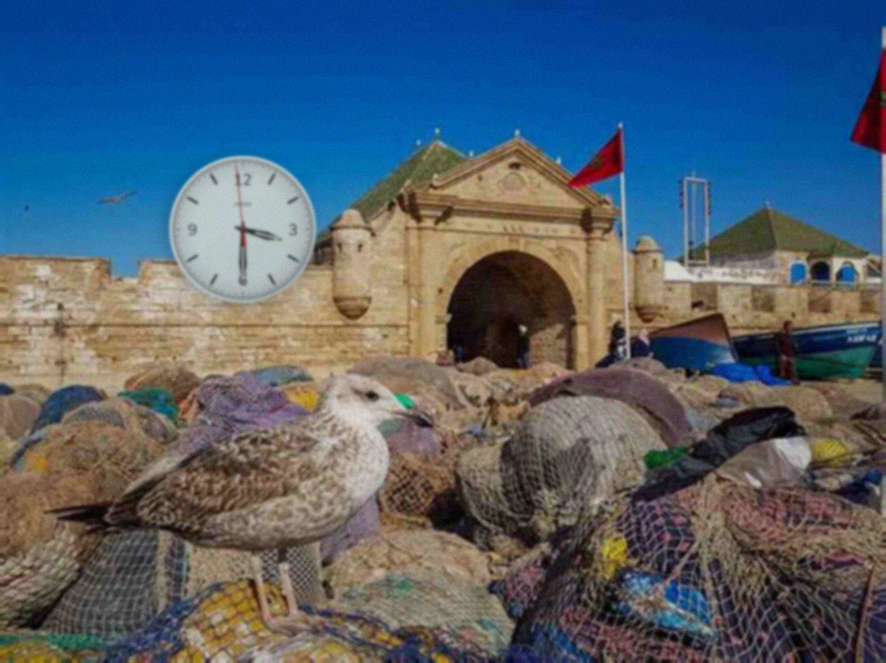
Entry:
3 h 29 min 59 s
